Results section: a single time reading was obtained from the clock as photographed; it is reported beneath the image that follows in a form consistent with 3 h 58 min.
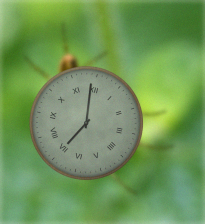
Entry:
6 h 59 min
